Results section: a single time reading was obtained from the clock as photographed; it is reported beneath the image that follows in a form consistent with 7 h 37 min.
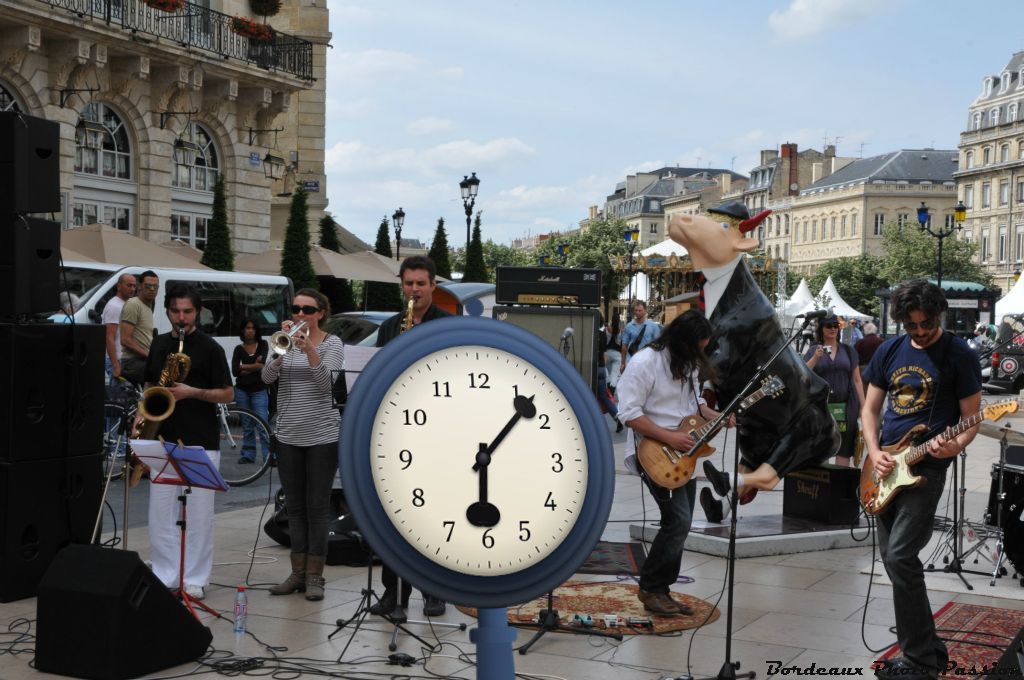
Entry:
6 h 07 min
